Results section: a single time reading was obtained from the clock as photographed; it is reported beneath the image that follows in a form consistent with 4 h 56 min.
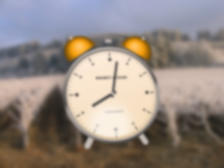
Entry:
8 h 02 min
